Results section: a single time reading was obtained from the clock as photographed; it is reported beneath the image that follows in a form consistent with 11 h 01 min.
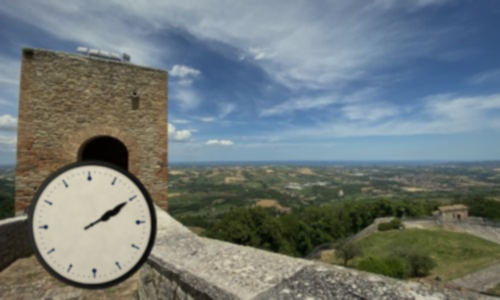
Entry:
2 h 10 min
